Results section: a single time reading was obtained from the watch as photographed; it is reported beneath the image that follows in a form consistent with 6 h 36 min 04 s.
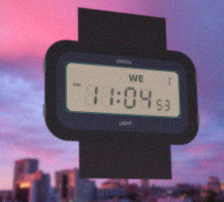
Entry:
11 h 04 min 53 s
